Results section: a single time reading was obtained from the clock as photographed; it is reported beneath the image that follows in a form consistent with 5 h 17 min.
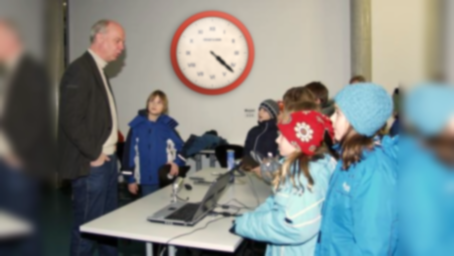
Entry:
4 h 22 min
